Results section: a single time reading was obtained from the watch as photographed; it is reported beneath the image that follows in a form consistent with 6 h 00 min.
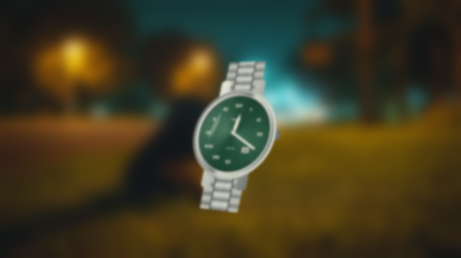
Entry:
12 h 20 min
